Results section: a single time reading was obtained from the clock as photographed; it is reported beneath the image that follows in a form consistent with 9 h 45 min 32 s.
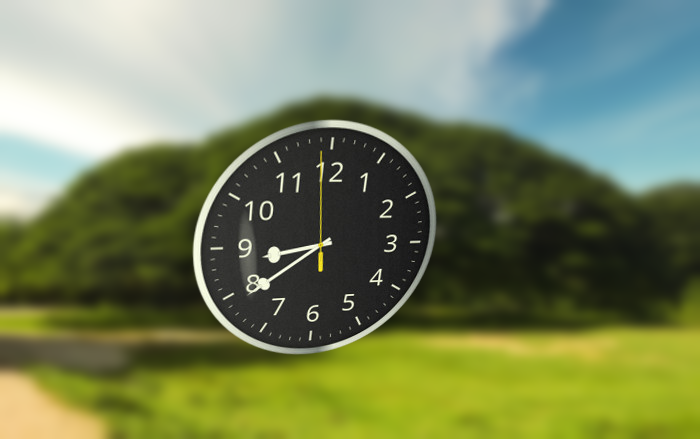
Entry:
8 h 38 min 59 s
